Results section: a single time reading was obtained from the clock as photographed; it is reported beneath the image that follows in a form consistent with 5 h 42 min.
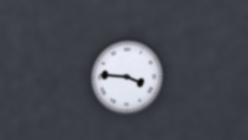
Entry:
3 h 46 min
